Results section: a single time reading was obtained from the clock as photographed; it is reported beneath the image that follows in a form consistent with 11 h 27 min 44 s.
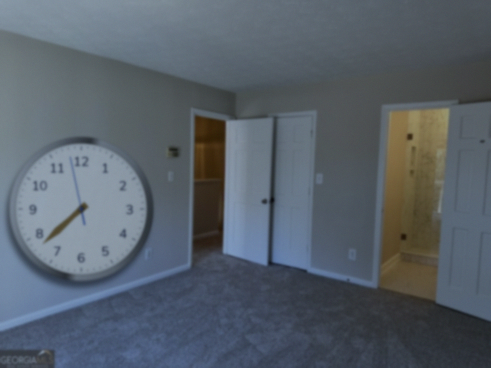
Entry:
7 h 37 min 58 s
